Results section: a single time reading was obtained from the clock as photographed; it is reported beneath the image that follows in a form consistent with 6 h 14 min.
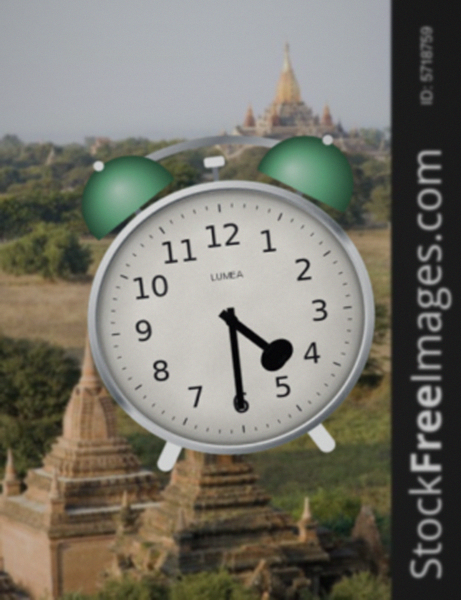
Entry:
4 h 30 min
